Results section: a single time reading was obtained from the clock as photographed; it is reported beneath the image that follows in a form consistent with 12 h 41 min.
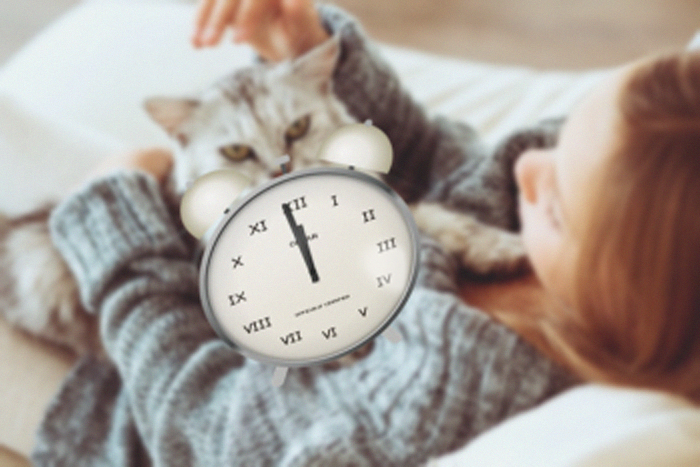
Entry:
11 h 59 min
